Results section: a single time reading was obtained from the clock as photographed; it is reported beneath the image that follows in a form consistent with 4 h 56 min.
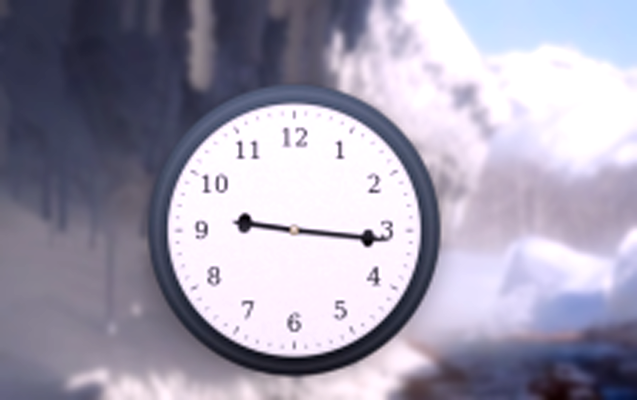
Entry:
9 h 16 min
